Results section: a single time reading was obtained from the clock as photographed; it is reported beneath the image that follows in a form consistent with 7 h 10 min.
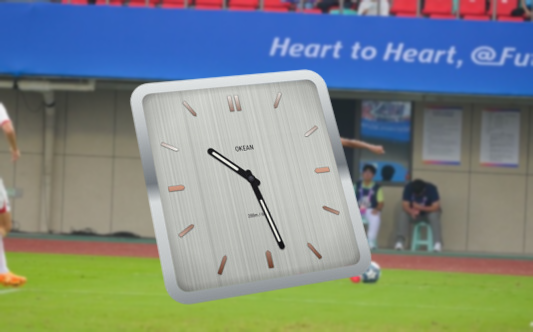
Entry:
10 h 28 min
